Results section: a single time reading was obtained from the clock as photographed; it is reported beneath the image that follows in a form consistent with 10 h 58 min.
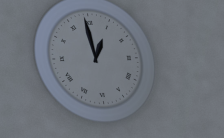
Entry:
12 h 59 min
